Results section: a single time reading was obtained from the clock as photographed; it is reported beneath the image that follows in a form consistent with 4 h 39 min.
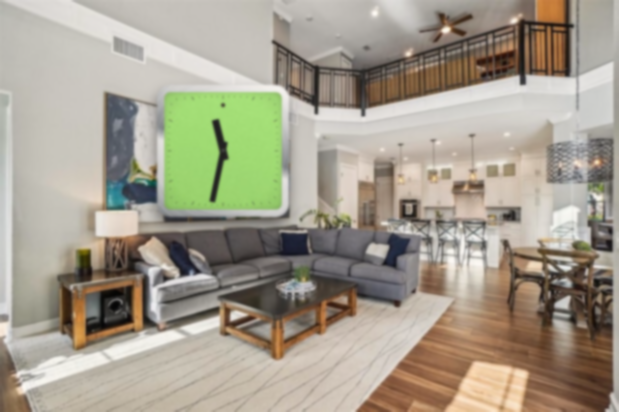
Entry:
11 h 32 min
